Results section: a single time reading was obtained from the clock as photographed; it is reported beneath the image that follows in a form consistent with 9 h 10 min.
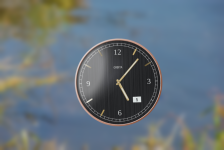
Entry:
5 h 07 min
